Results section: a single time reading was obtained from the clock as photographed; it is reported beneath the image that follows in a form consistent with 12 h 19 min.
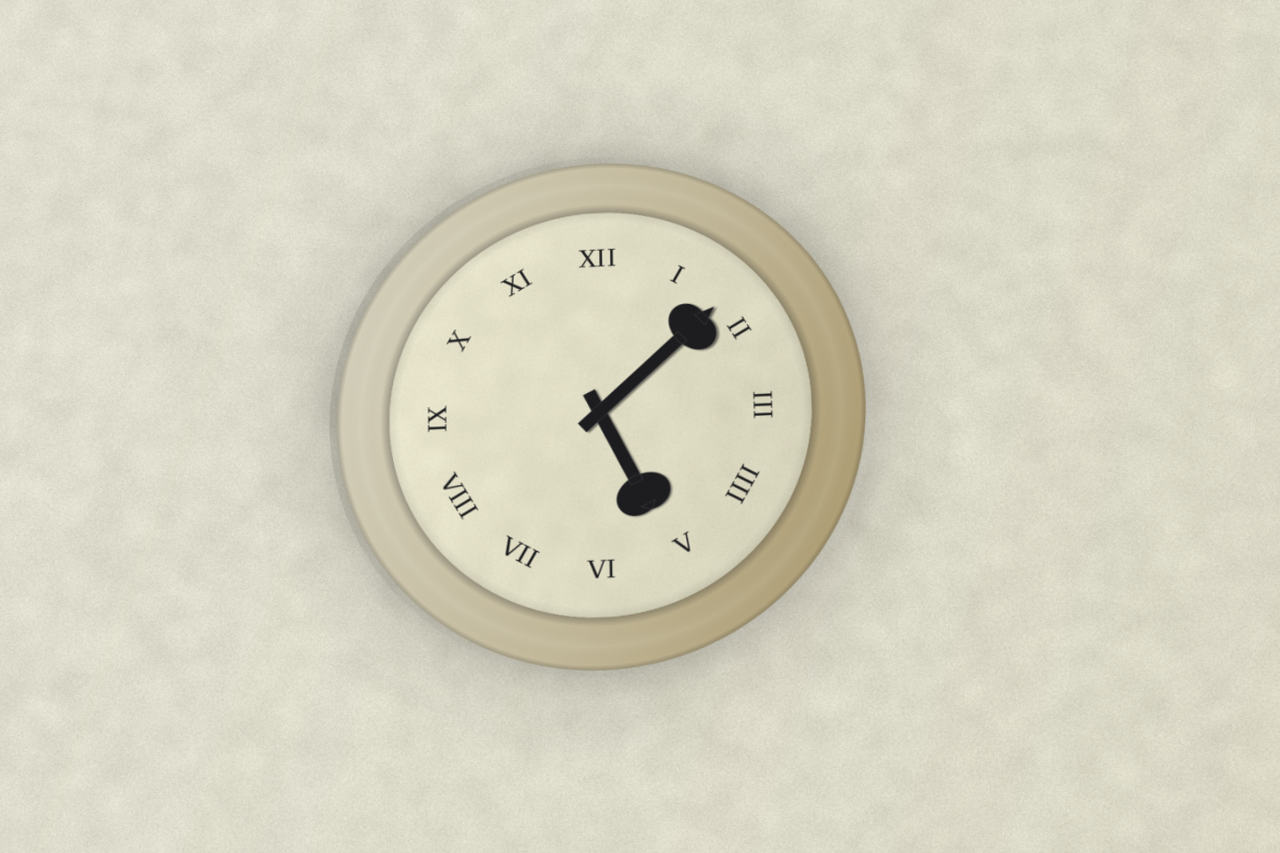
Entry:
5 h 08 min
